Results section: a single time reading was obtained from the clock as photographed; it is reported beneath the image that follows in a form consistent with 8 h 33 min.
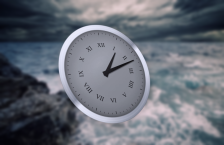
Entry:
1 h 12 min
